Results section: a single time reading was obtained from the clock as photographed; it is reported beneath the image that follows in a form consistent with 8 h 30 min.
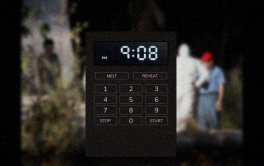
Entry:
9 h 08 min
